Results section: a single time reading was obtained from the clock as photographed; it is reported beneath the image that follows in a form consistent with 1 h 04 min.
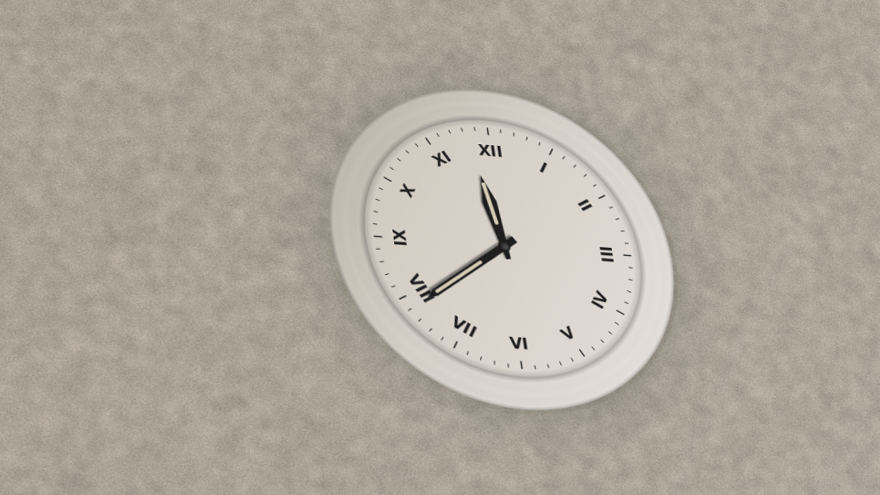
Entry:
11 h 39 min
